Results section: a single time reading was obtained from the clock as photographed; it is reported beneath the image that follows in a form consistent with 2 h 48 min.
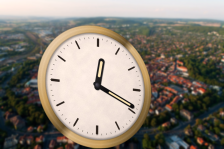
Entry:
12 h 19 min
